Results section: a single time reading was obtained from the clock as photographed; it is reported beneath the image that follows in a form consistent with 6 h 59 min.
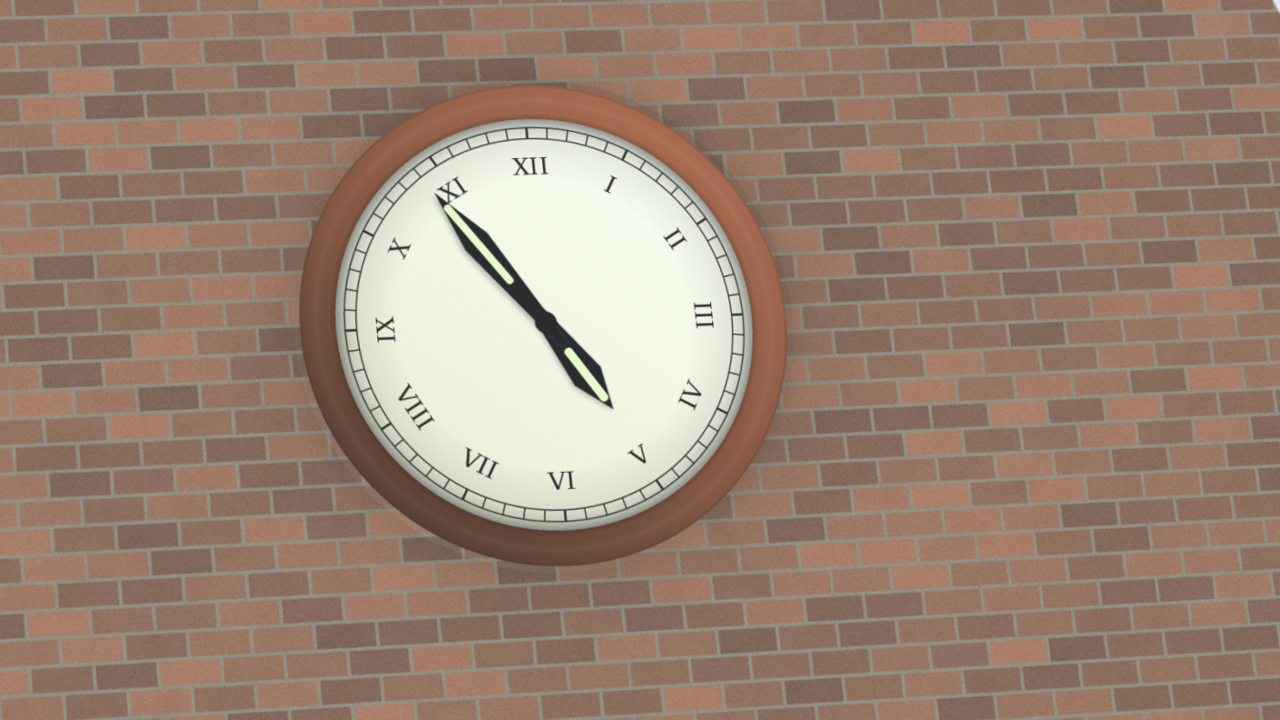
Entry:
4 h 54 min
